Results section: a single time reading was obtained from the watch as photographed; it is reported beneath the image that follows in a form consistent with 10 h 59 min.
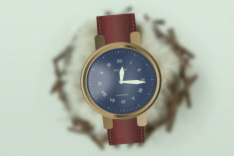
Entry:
12 h 16 min
